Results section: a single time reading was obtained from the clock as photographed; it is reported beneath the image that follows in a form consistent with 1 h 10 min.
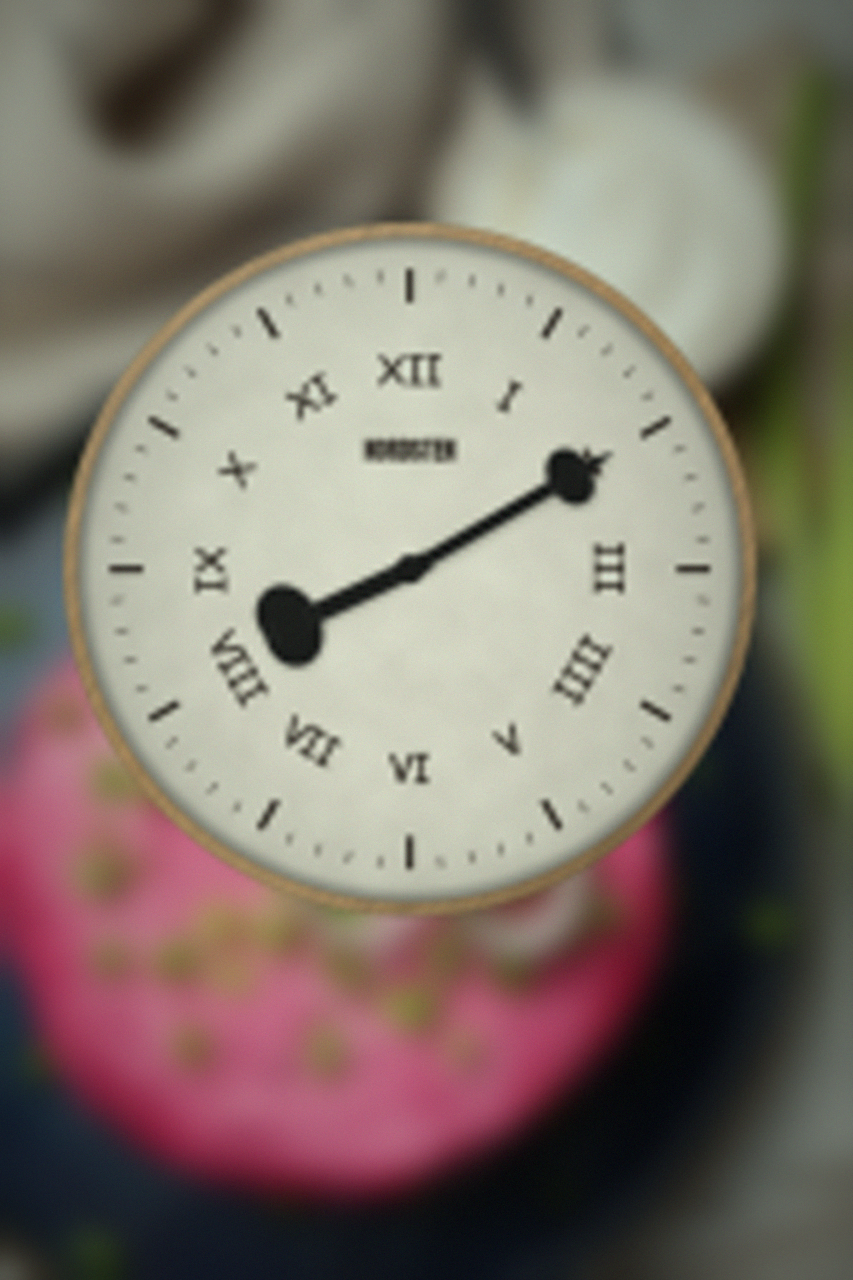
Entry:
8 h 10 min
